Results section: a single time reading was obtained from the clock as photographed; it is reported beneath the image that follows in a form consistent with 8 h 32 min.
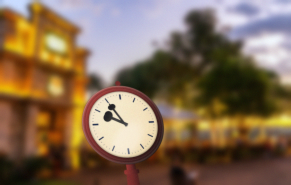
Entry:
9 h 55 min
